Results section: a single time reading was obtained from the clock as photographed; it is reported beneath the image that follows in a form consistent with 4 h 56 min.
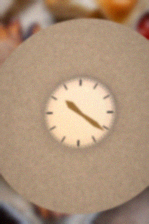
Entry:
10 h 21 min
